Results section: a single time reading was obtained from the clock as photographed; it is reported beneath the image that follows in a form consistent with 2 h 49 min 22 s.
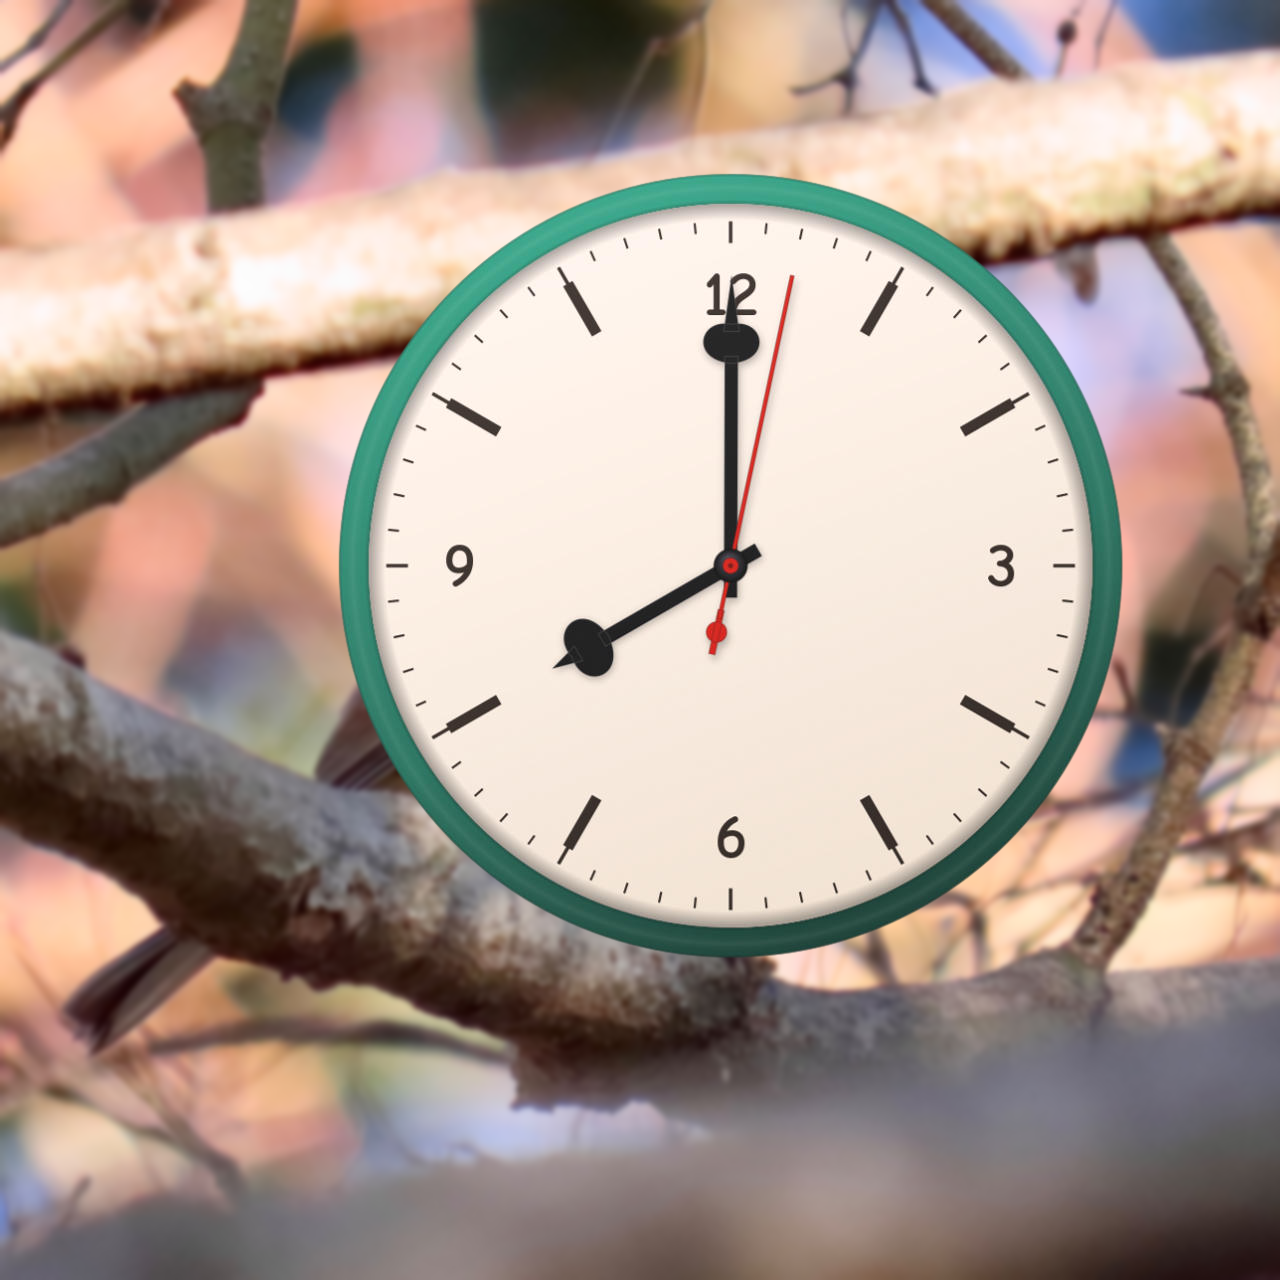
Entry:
8 h 00 min 02 s
